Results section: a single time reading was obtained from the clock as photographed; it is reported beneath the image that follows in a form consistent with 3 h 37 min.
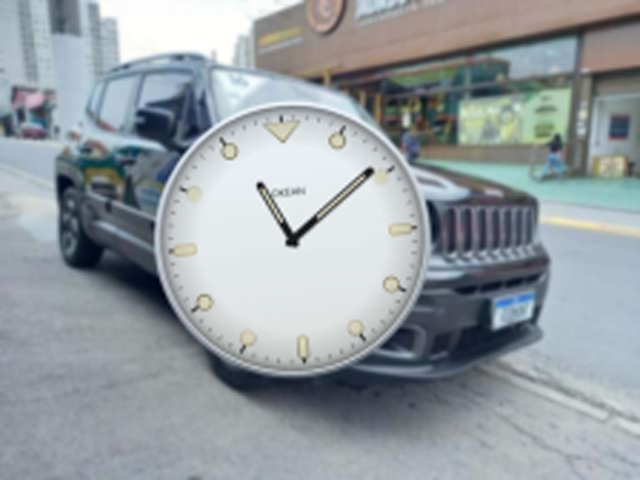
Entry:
11 h 09 min
